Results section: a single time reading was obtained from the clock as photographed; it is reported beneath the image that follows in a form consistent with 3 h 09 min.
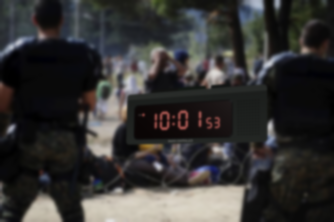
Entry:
10 h 01 min
